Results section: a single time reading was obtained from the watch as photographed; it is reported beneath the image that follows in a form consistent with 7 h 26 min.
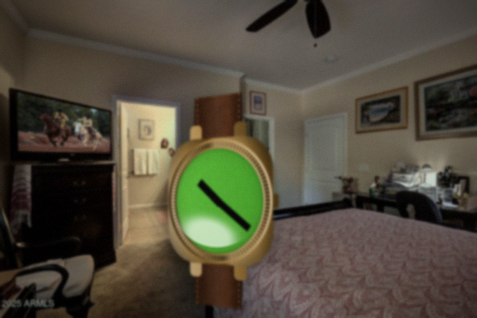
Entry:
10 h 21 min
